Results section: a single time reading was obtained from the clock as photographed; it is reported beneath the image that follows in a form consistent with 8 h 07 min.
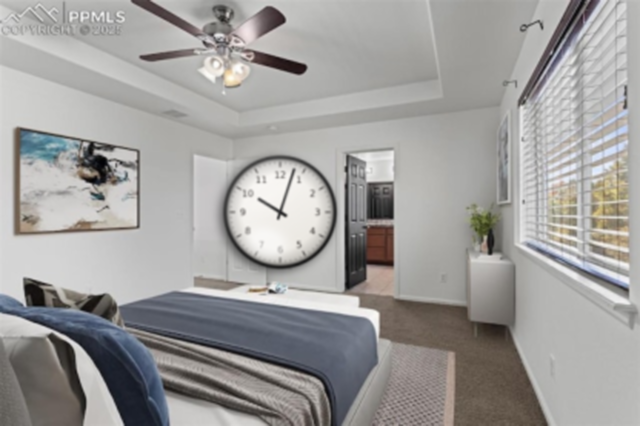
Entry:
10 h 03 min
